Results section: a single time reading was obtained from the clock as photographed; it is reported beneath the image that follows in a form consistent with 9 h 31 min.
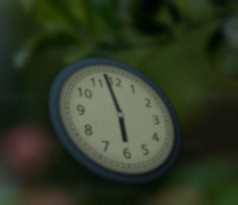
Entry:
5 h 58 min
